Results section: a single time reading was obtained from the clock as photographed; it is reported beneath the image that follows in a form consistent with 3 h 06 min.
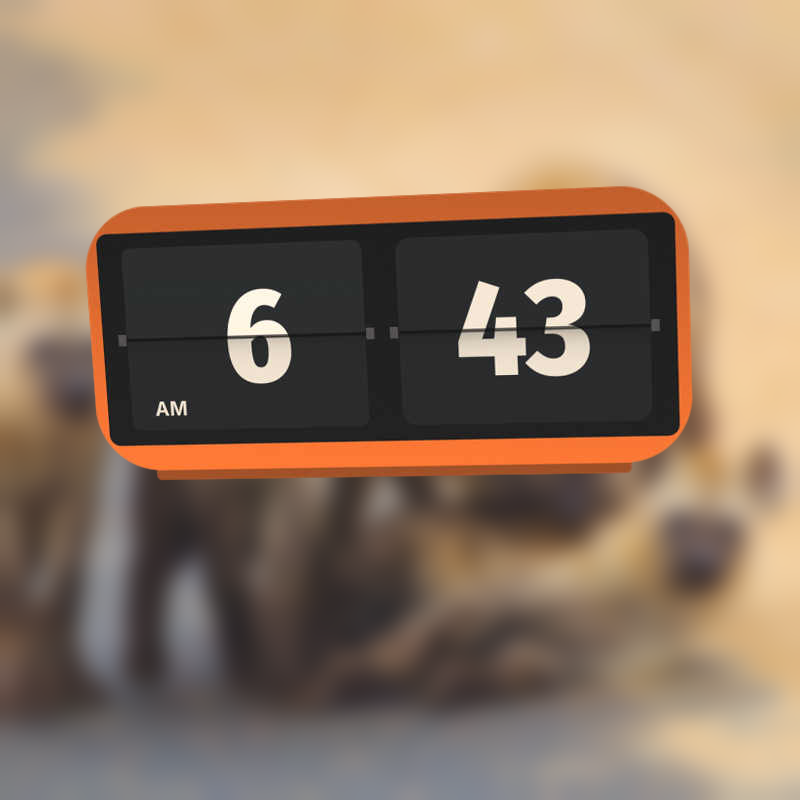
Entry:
6 h 43 min
